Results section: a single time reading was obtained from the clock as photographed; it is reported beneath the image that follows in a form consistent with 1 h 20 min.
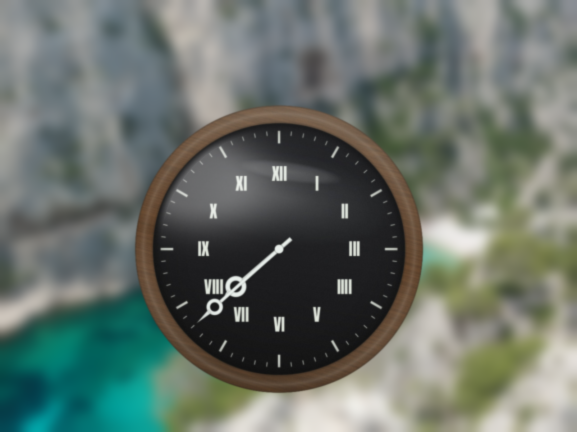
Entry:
7 h 38 min
